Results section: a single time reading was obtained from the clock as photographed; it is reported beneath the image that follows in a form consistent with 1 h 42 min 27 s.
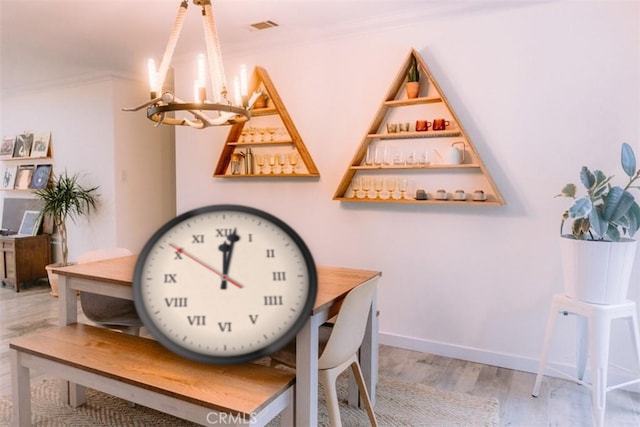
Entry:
12 h 01 min 51 s
